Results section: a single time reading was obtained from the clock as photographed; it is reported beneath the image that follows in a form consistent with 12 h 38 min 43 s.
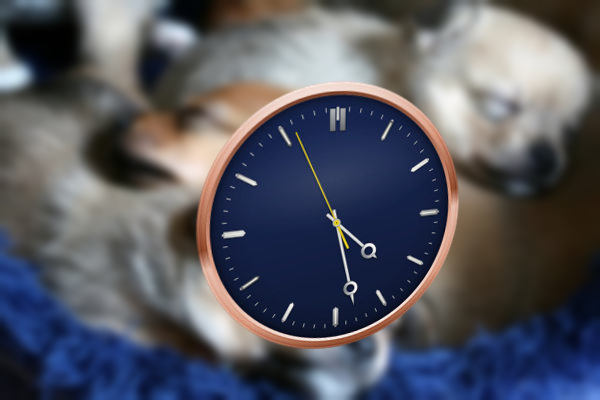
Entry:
4 h 27 min 56 s
